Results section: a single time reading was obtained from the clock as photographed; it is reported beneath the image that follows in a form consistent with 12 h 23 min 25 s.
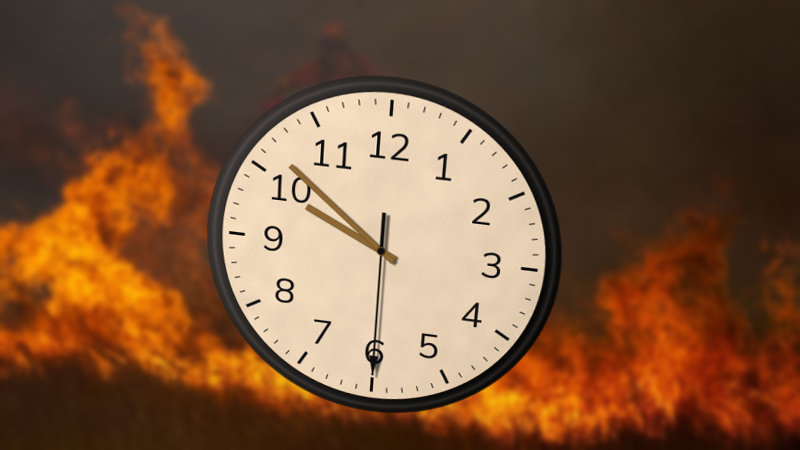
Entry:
9 h 51 min 30 s
